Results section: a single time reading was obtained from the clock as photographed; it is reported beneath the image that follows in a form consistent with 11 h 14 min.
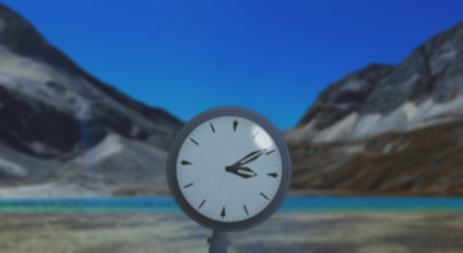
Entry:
3 h 09 min
